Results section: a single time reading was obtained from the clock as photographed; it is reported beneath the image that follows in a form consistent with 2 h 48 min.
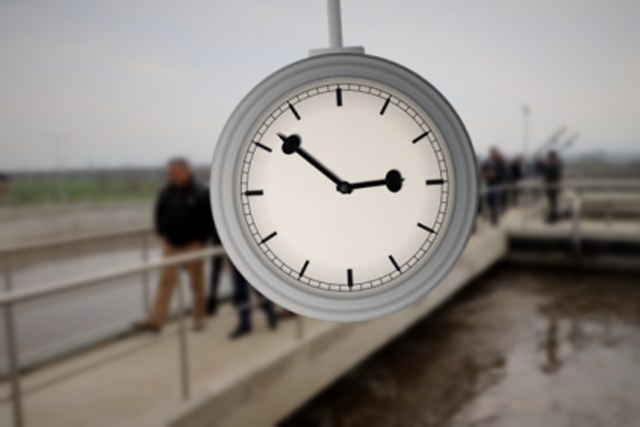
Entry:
2 h 52 min
